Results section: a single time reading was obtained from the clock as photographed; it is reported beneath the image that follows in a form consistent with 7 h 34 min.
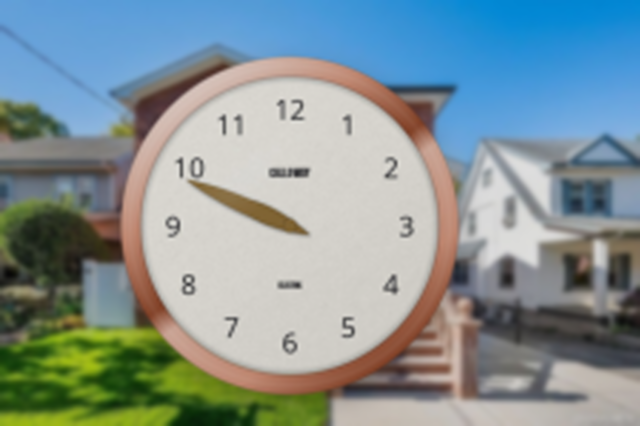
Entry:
9 h 49 min
